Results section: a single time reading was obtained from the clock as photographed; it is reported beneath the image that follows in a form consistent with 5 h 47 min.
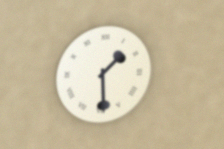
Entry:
1 h 29 min
